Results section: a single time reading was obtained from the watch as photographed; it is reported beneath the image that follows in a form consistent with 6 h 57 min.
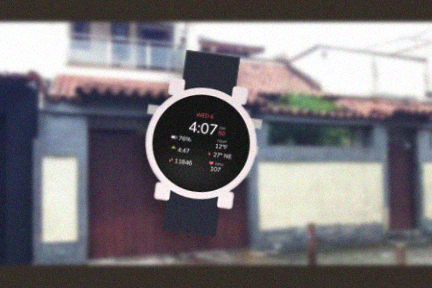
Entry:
4 h 07 min
